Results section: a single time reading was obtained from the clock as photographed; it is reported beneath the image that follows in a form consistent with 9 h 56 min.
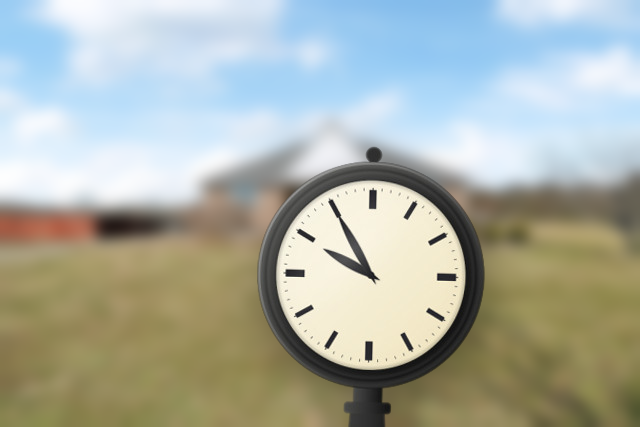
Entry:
9 h 55 min
